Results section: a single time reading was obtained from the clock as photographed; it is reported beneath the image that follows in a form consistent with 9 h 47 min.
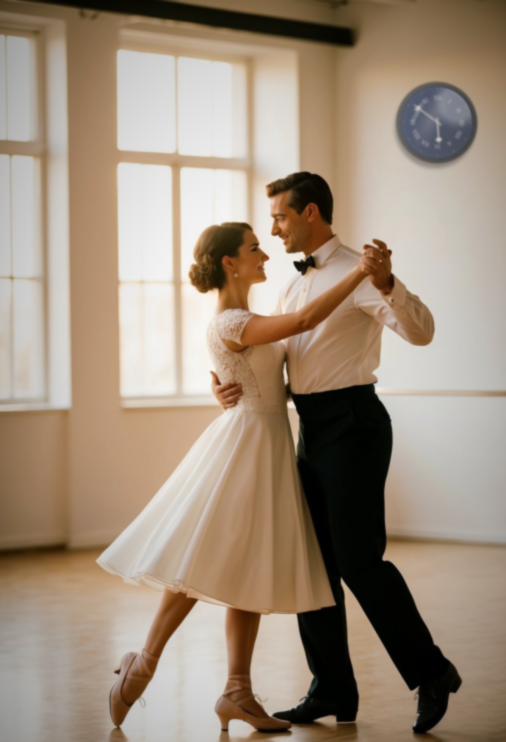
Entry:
5 h 51 min
